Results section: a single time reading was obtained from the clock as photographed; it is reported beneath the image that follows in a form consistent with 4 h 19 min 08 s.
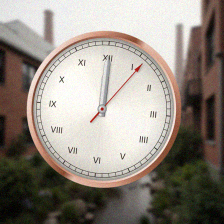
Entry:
12 h 00 min 06 s
